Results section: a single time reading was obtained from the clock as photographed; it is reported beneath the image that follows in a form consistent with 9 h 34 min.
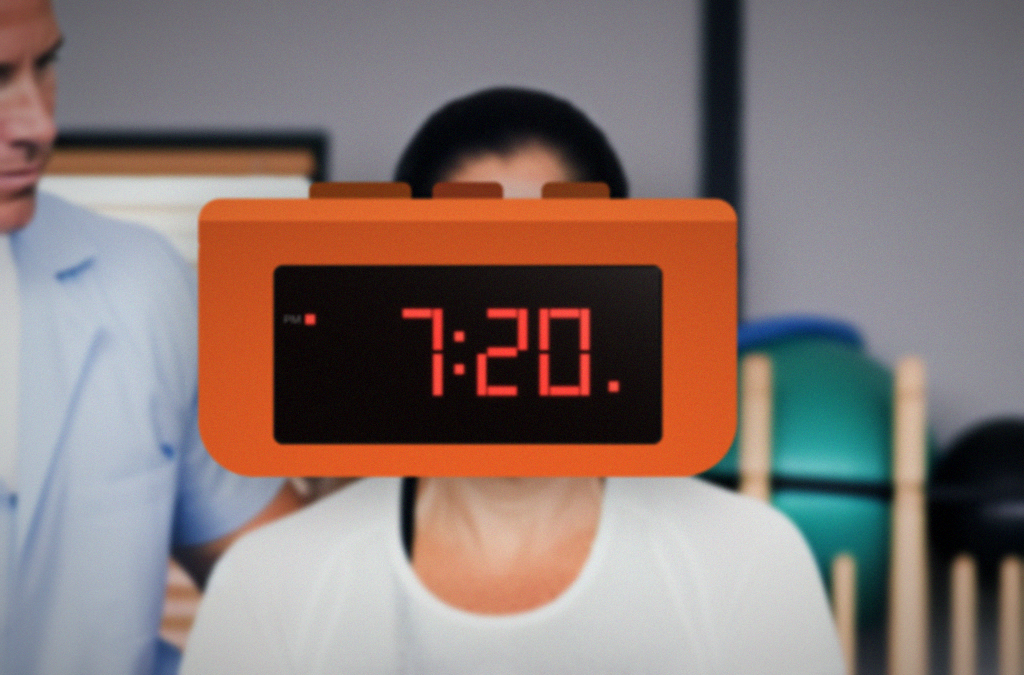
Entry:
7 h 20 min
